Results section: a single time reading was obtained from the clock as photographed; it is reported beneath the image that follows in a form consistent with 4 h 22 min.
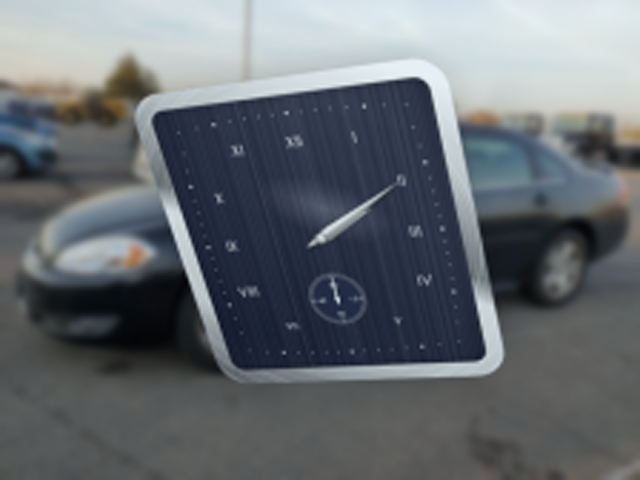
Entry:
2 h 10 min
